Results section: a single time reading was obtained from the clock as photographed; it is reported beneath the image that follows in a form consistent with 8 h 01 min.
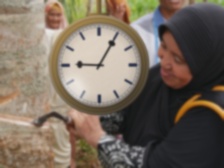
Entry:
9 h 05 min
